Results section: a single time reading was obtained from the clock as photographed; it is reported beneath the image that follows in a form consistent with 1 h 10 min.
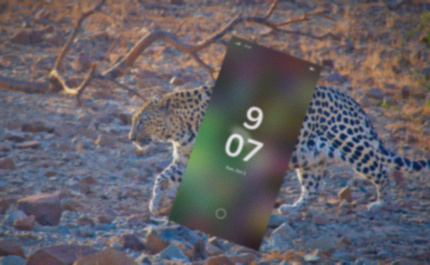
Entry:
9 h 07 min
